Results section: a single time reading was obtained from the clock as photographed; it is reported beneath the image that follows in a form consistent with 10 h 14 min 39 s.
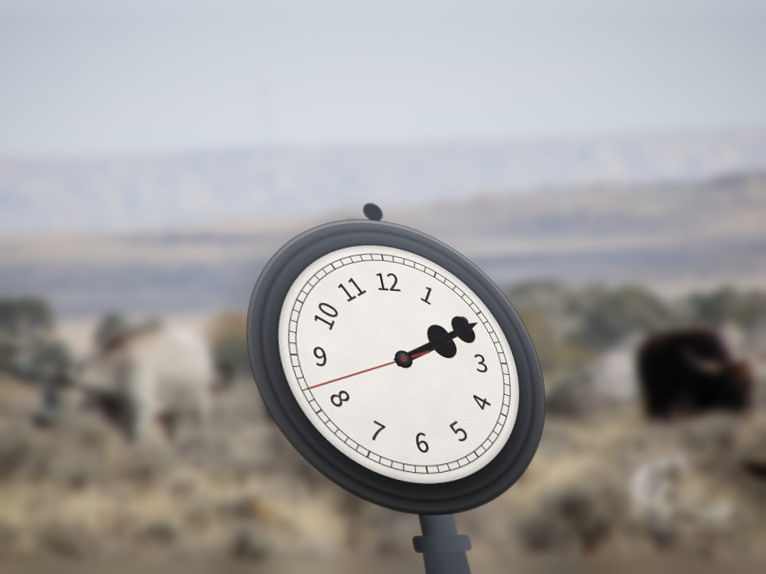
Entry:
2 h 10 min 42 s
